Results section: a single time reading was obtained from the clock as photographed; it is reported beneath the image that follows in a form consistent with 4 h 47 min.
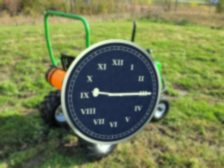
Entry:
9 h 15 min
